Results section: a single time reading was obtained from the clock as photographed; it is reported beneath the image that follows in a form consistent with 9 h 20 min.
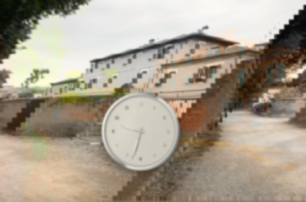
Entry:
9 h 33 min
